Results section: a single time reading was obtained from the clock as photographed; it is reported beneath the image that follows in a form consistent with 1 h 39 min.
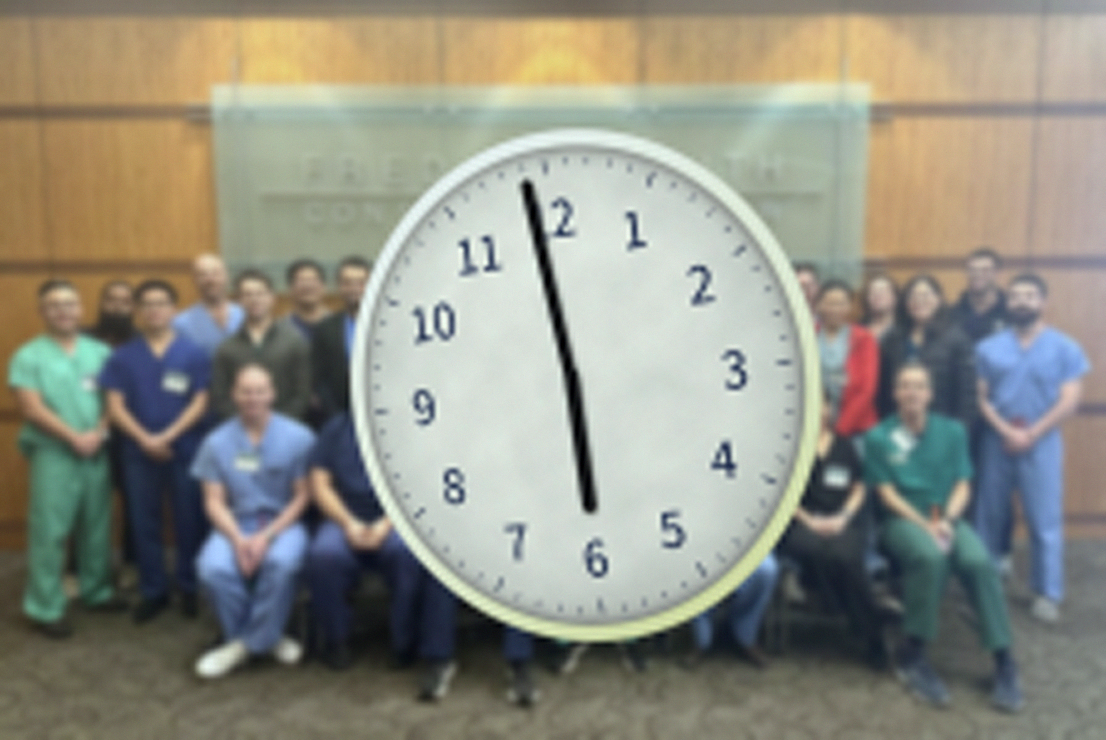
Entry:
5 h 59 min
